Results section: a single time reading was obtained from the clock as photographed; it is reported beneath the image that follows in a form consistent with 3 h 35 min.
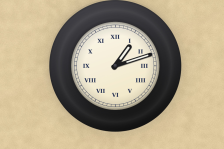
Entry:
1 h 12 min
